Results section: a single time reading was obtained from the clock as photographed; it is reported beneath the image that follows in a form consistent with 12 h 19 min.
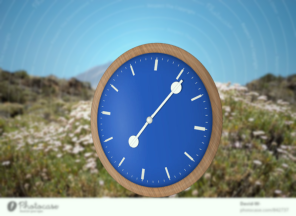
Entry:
7 h 06 min
